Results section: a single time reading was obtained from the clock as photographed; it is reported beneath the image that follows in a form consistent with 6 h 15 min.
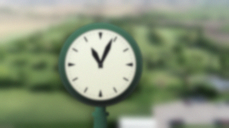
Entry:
11 h 04 min
